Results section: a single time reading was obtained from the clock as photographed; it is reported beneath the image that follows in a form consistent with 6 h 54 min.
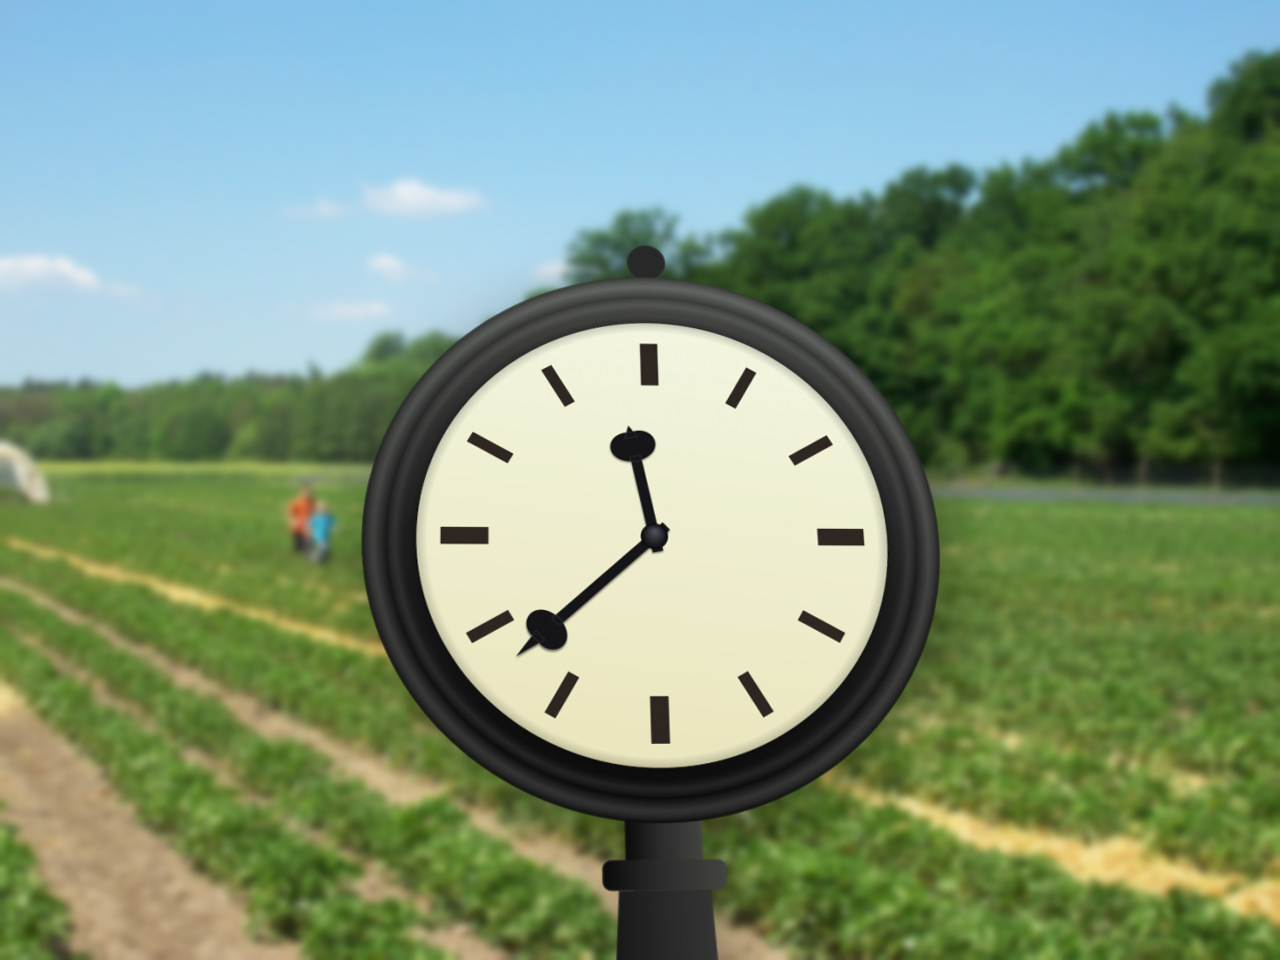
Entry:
11 h 38 min
